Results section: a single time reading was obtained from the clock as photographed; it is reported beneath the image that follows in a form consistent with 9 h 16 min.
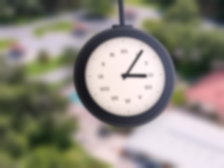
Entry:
3 h 06 min
